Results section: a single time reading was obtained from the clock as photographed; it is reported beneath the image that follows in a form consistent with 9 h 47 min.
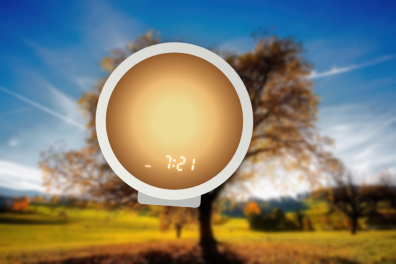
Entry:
7 h 21 min
